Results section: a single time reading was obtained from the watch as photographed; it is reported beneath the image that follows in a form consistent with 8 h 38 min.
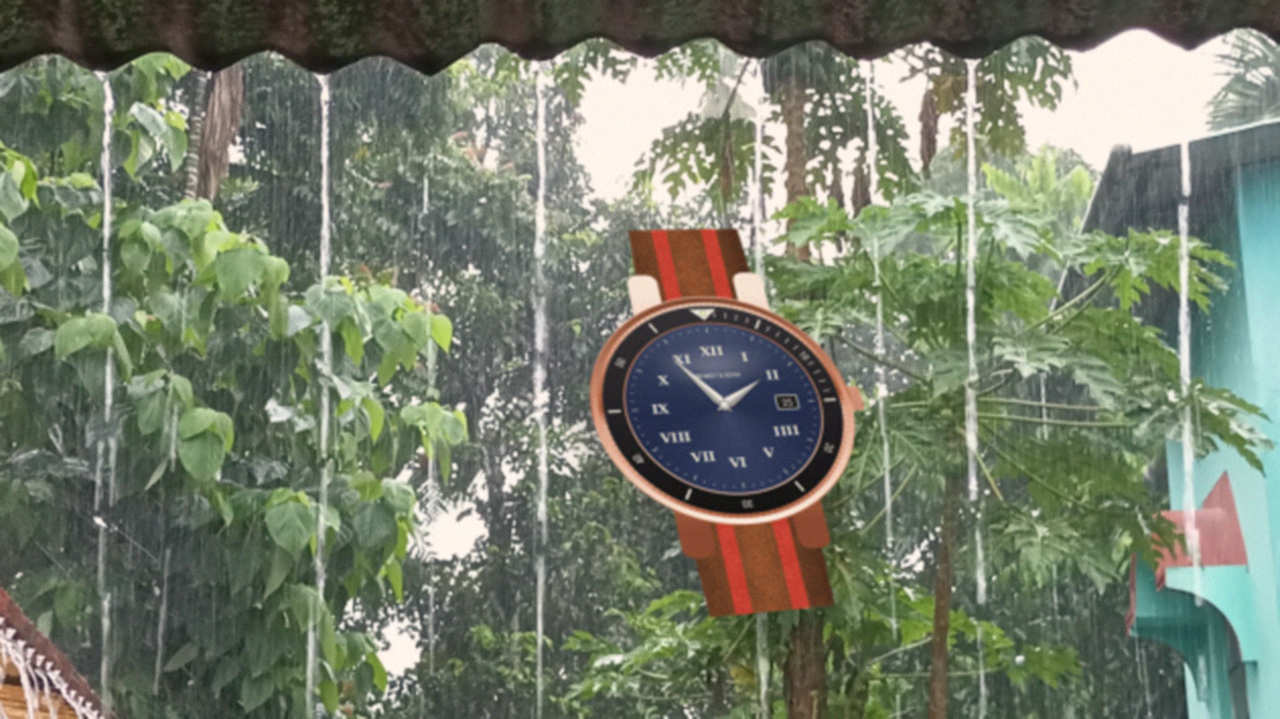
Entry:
1 h 54 min
